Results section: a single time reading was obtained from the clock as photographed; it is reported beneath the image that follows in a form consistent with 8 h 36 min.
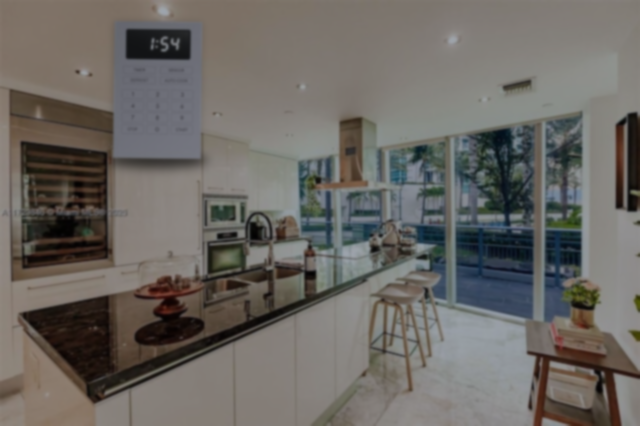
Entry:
1 h 54 min
